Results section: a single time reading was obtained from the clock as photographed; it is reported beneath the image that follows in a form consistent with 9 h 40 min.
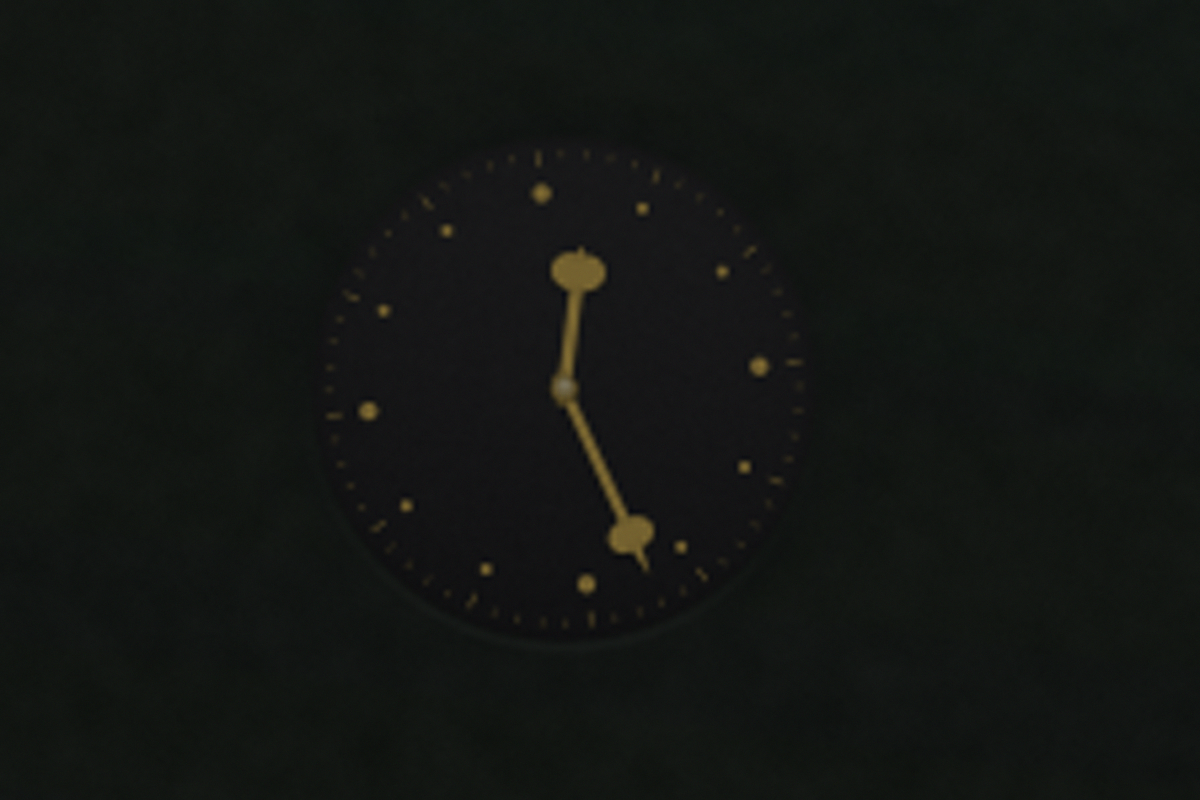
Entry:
12 h 27 min
